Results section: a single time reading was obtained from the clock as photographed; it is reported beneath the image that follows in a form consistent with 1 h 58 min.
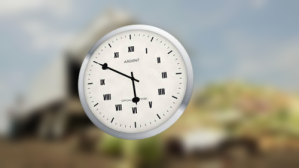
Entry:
5 h 50 min
